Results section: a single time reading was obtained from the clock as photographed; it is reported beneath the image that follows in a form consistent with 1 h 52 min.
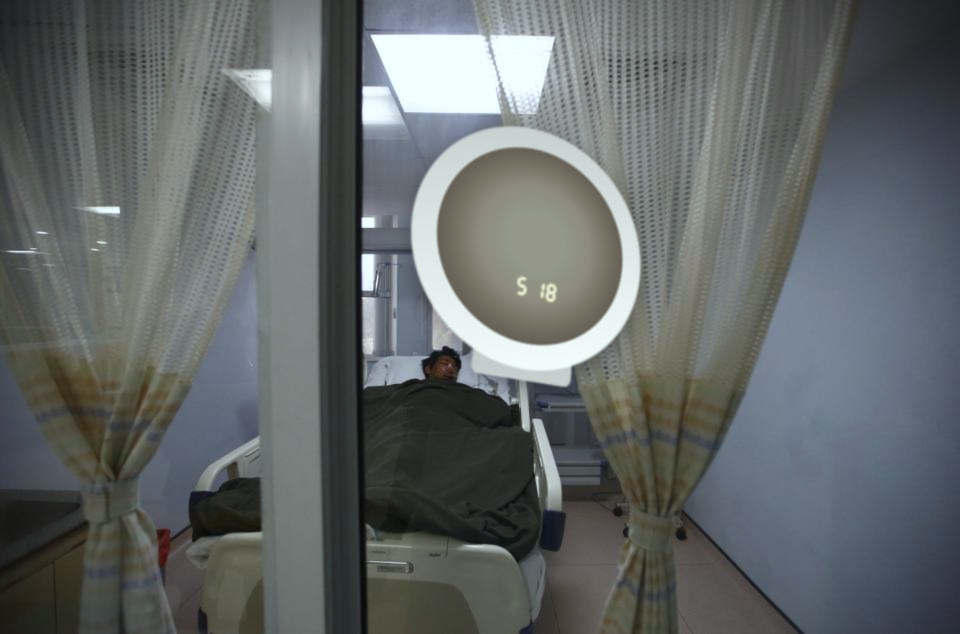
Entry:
5 h 18 min
